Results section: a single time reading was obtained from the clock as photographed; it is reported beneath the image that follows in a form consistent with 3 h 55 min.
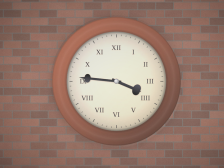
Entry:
3 h 46 min
